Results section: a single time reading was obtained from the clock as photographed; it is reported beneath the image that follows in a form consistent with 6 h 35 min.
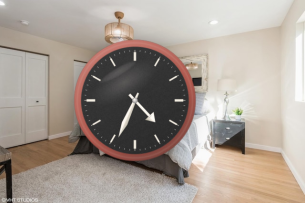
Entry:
4 h 34 min
